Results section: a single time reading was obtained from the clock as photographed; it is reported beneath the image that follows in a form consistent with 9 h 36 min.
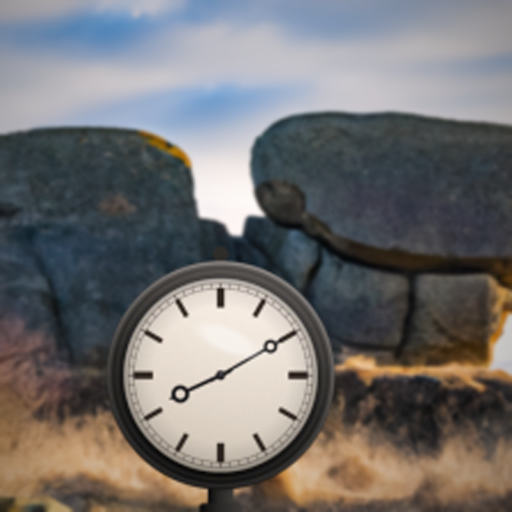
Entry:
8 h 10 min
